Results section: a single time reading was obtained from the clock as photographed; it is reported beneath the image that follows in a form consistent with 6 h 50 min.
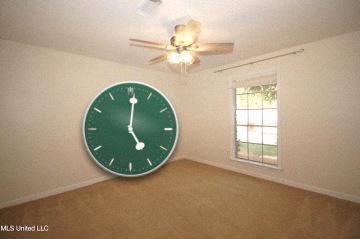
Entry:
5 h 01 min
